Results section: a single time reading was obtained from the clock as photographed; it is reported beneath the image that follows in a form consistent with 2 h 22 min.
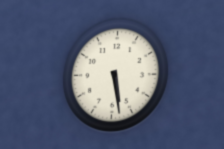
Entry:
5 h 28 min
